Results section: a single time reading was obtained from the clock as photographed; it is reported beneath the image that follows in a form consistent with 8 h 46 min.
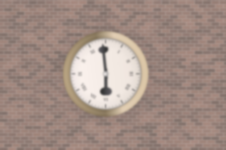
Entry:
5 h 59 min
